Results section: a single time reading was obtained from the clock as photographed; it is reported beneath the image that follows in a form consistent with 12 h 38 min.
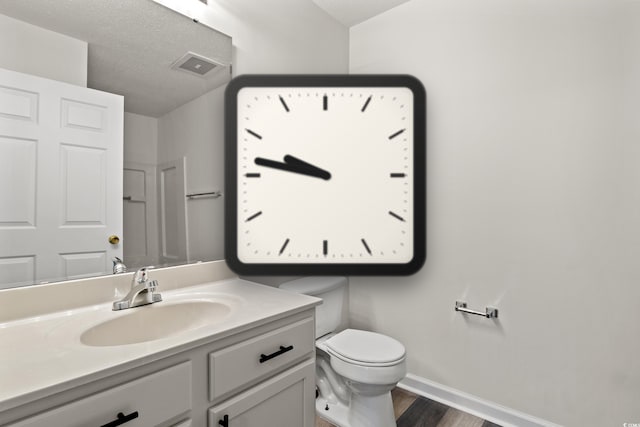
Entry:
9 h 47 min
